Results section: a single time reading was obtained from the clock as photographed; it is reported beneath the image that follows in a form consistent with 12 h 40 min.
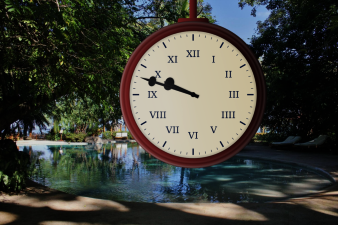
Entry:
9 h 48 min
